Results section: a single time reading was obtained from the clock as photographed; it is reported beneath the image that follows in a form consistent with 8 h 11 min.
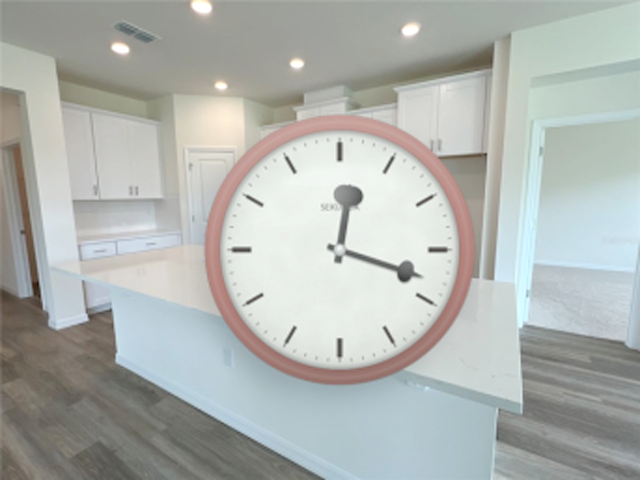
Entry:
12 h 18 min
